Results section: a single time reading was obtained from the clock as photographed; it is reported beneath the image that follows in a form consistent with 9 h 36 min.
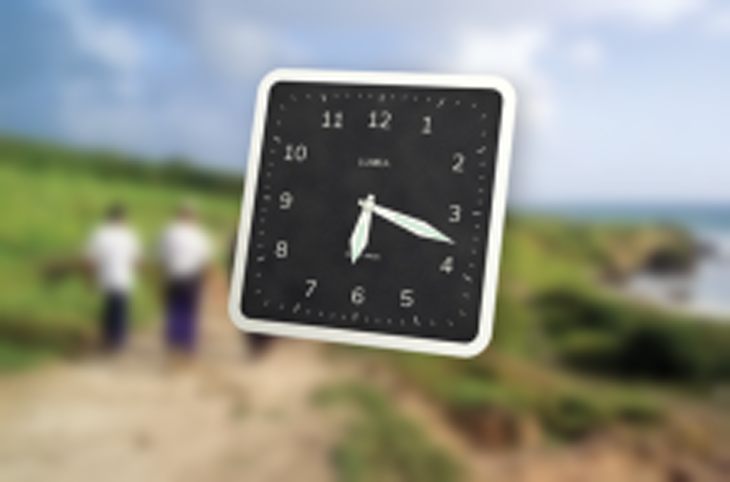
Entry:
6 h 18 min
